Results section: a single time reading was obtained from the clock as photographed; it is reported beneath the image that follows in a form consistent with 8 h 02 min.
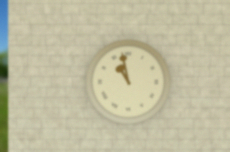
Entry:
10 h 58 min
